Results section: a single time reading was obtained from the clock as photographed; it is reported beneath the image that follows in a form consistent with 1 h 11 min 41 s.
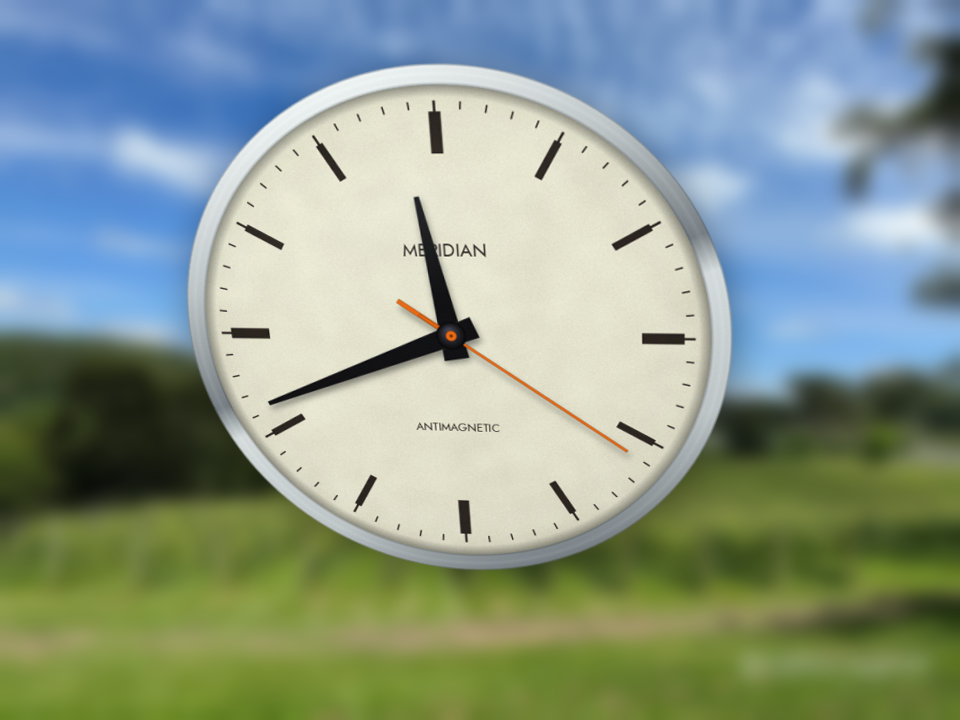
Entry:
11 h 41 min 21 s
